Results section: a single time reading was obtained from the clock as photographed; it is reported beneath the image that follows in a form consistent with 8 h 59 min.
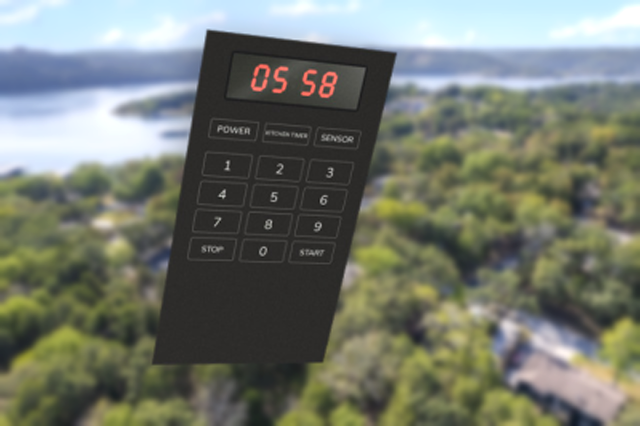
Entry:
5 h 58 min
